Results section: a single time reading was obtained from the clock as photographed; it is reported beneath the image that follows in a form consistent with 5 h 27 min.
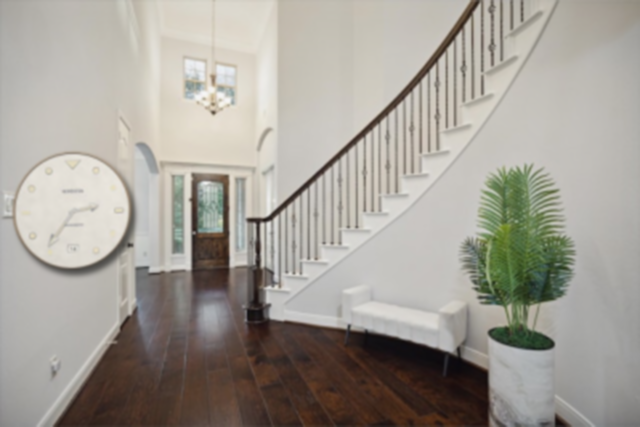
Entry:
2 h 36 min
